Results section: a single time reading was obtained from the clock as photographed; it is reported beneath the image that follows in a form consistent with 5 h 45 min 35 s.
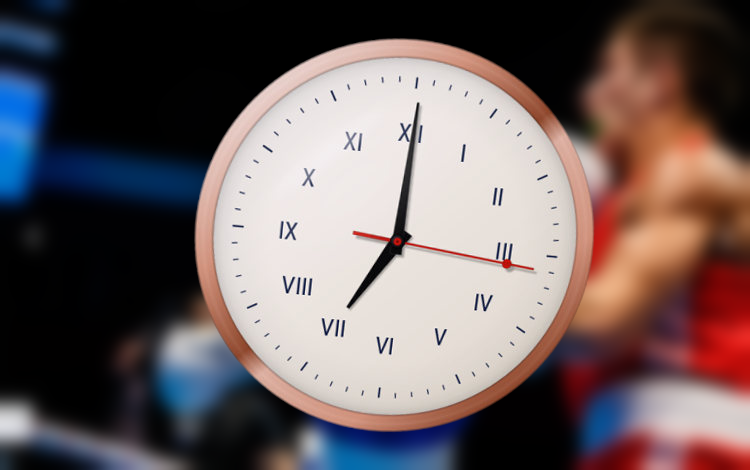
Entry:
7 h 00 min 16 s
